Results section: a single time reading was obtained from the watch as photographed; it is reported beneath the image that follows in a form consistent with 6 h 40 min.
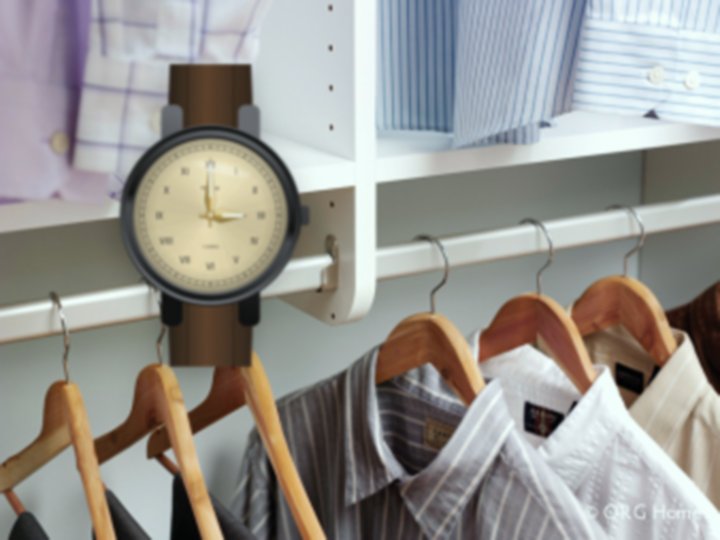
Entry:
3 h 00 min
